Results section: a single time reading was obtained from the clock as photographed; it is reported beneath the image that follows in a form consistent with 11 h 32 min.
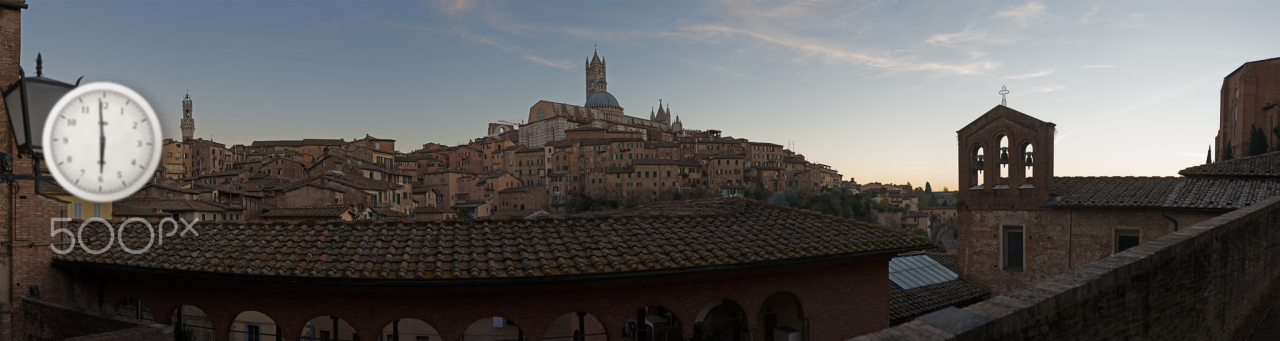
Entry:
5 h 59 min
